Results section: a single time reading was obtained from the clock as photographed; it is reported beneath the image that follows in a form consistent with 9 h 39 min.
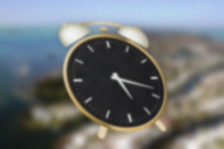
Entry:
5 h 18 min
